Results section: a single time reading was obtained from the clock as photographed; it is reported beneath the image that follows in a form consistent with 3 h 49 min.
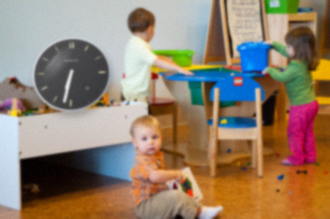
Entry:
6 h 32 min
